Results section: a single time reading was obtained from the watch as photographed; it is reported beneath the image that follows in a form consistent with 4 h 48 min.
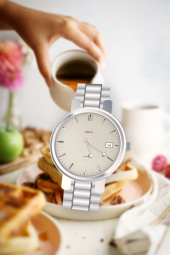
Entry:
5 h 20 min
